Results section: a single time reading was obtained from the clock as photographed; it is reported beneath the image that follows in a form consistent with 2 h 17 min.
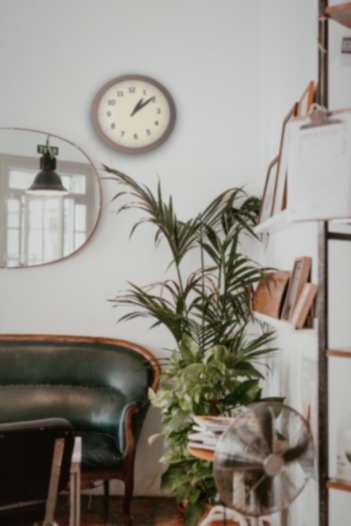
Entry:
1 h 09 min
